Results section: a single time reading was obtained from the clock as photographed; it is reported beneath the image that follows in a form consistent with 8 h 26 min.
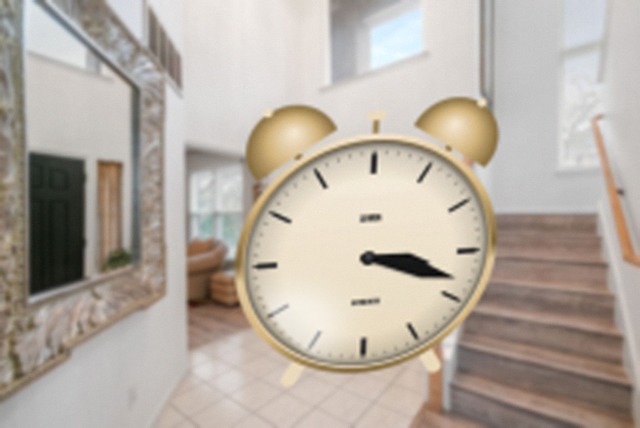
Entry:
3 h 18 min
